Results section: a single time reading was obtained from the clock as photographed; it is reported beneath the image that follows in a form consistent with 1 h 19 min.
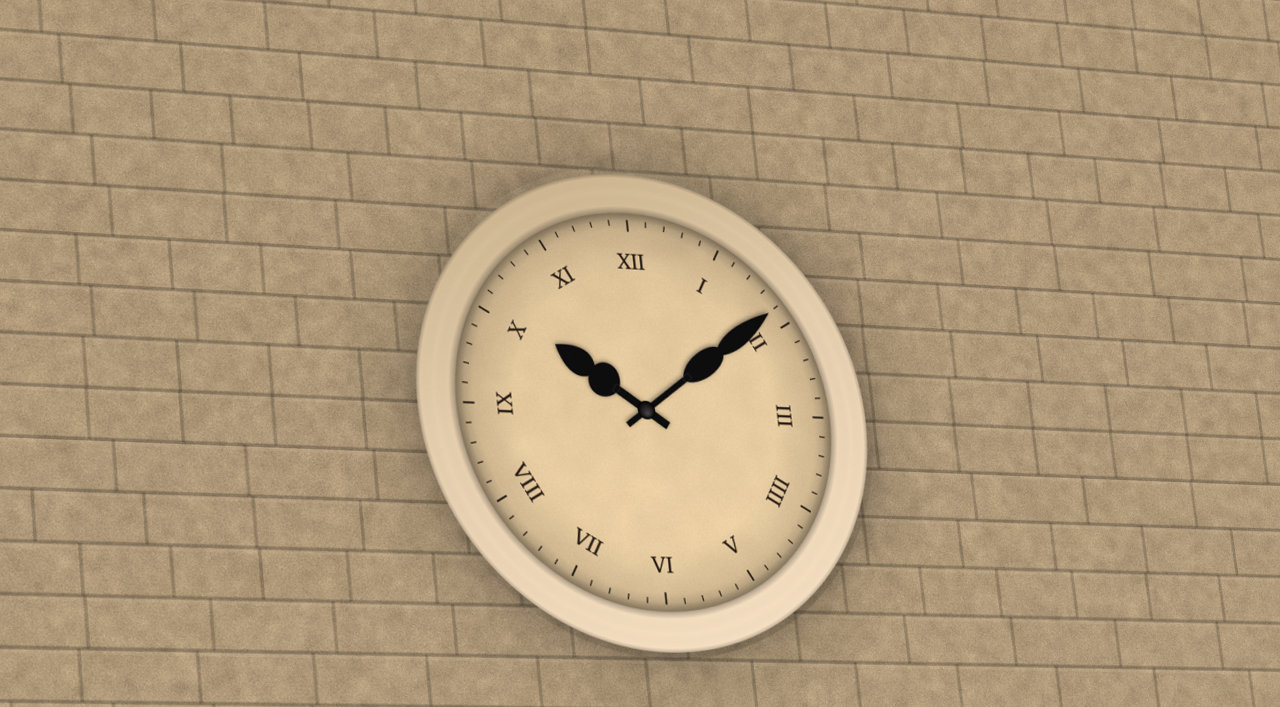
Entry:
10 h 09 min
